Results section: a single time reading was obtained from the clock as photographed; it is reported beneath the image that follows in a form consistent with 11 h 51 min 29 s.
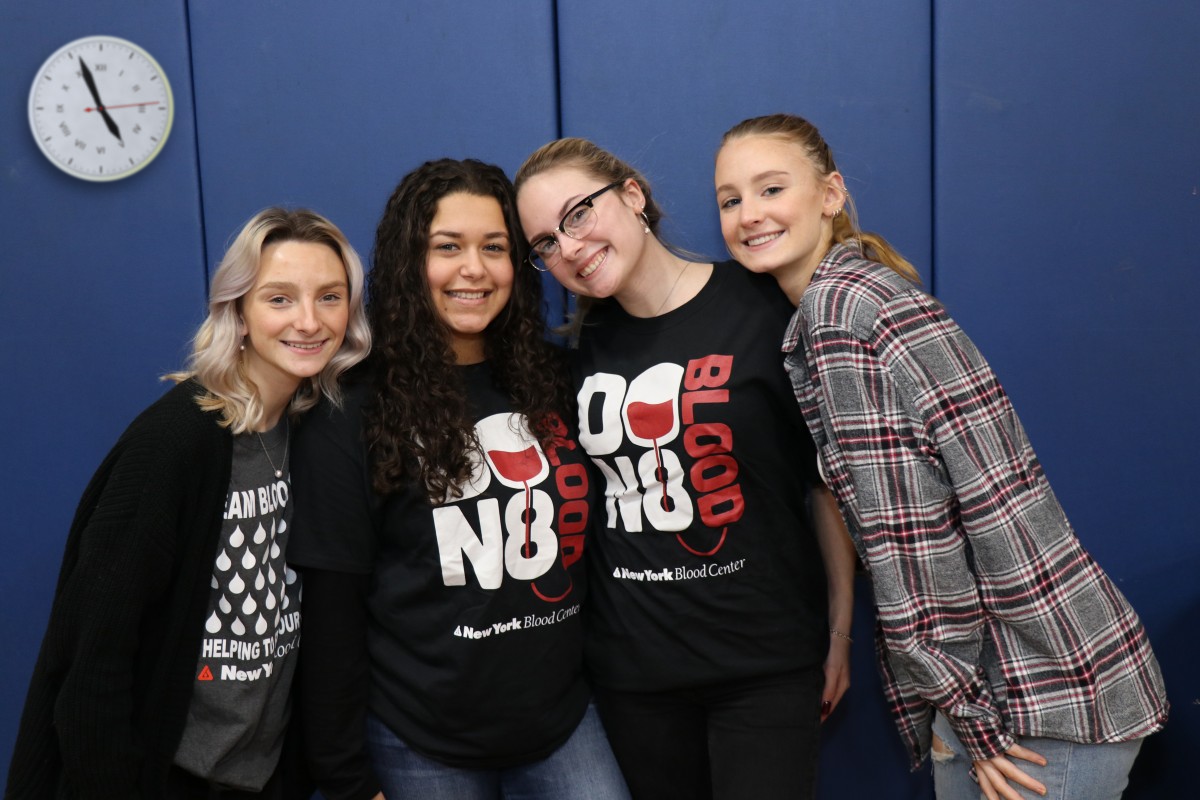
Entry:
4 h 56 min 14 s
